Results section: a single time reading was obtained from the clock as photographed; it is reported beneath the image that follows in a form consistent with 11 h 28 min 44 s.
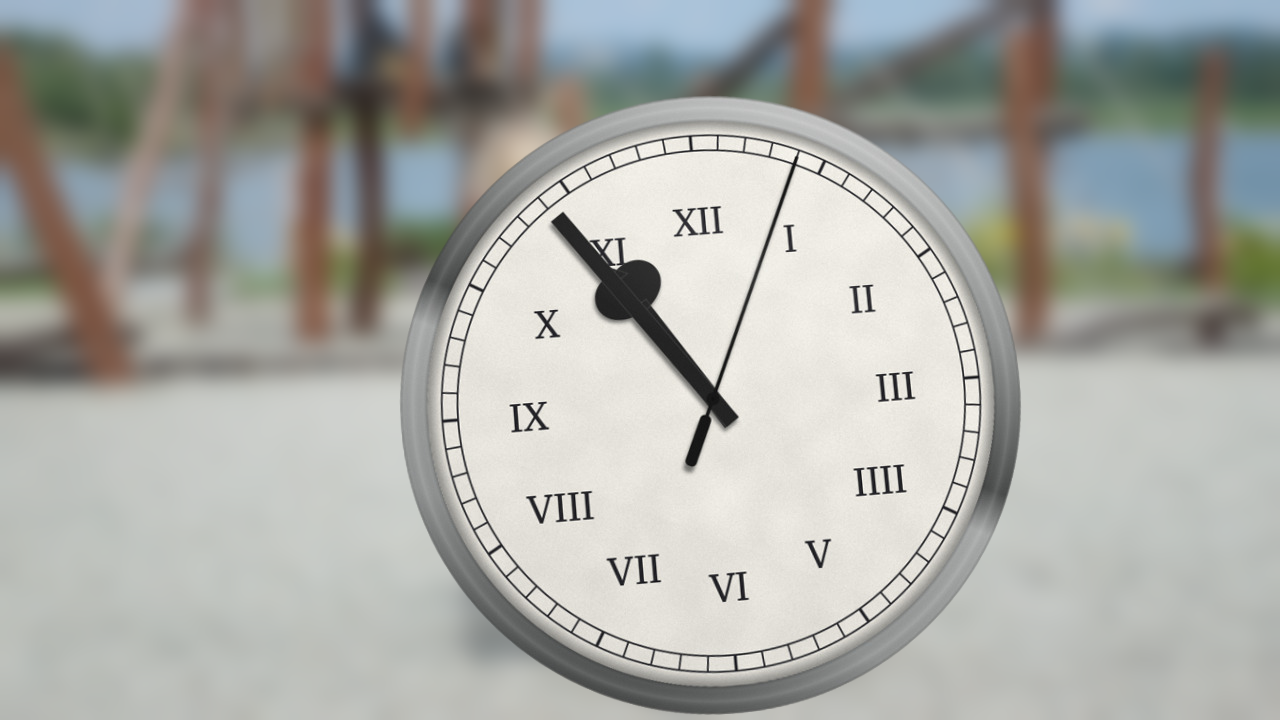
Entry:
10 h 54 min 04 s
